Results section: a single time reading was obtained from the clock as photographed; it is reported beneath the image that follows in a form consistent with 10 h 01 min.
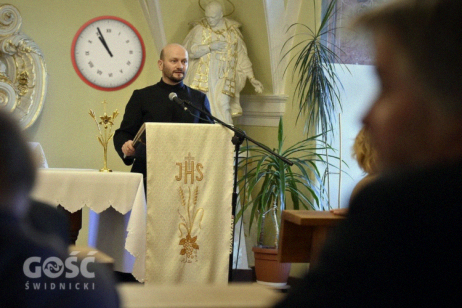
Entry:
10 h 56 min
